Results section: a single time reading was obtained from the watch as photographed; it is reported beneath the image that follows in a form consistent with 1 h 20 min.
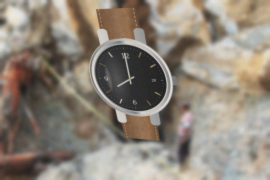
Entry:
8 h 00 min
